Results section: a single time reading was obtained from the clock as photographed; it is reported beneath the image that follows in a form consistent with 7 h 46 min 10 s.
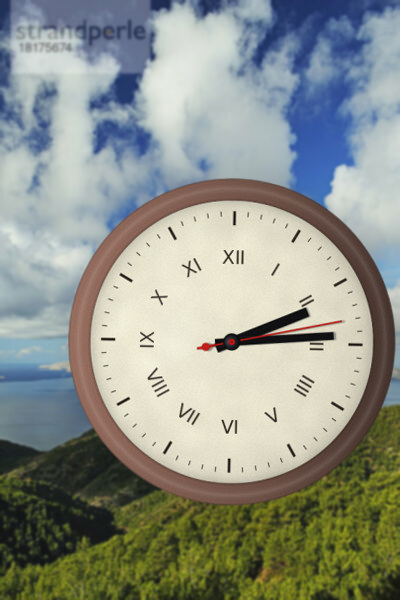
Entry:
2 h 14 min 13 s
